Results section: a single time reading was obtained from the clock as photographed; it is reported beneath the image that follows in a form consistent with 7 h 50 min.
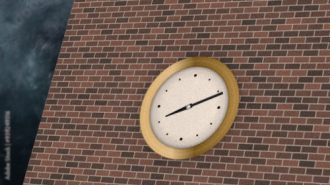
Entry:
8 h 11 min
